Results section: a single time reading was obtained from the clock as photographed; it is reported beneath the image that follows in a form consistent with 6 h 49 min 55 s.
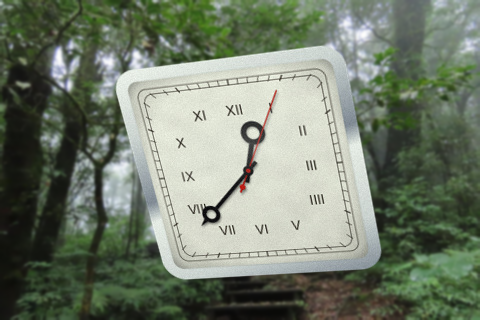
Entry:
12 h 38 min 05 s
